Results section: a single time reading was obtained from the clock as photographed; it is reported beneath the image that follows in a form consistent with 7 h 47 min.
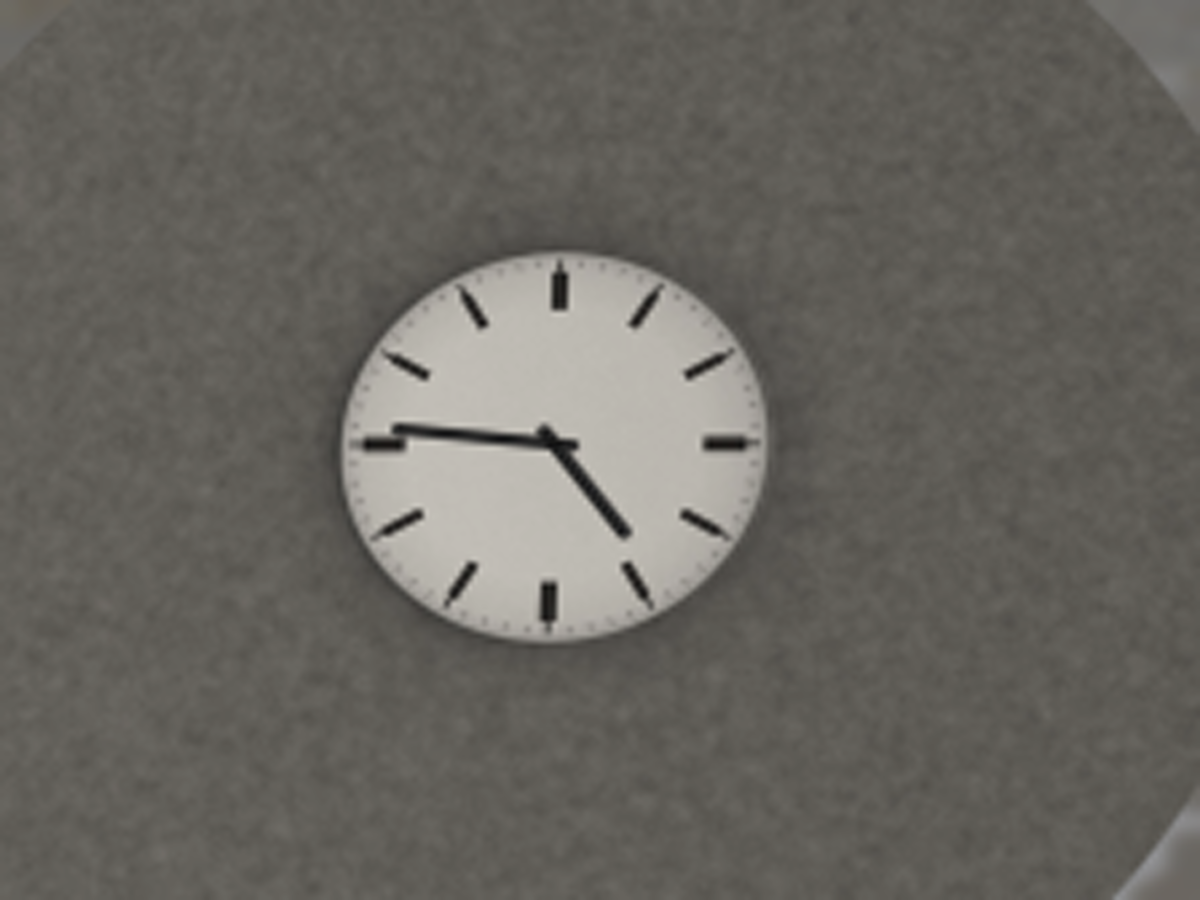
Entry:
4 h 46 min
